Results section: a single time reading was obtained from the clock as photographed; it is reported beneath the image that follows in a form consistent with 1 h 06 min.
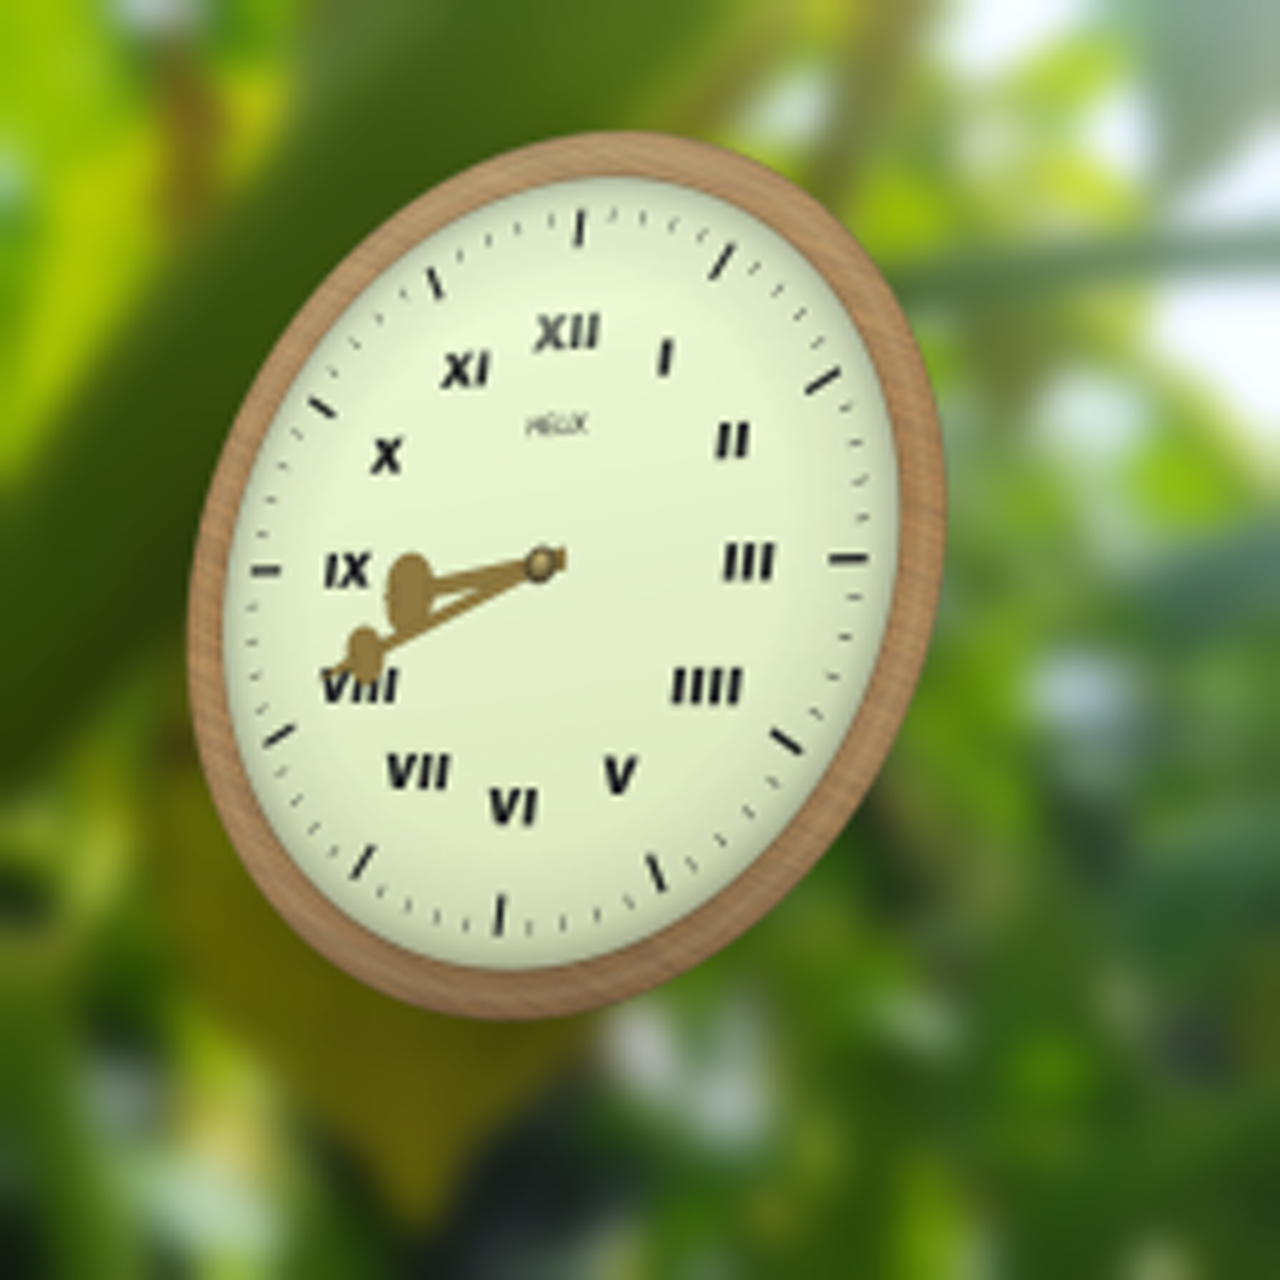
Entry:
8 h 41 min
